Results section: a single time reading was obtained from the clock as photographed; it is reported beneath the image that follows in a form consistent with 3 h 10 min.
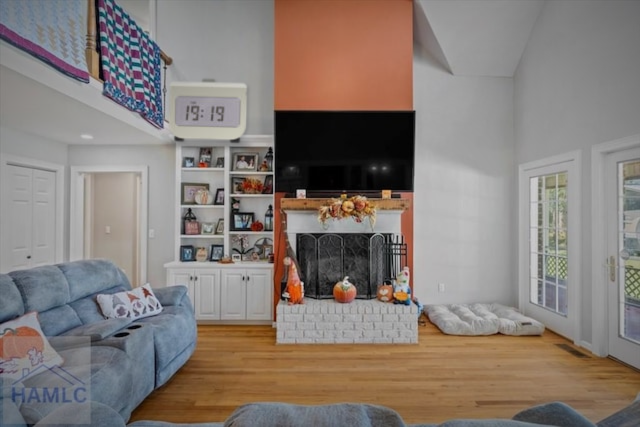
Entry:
19 h 19 min
